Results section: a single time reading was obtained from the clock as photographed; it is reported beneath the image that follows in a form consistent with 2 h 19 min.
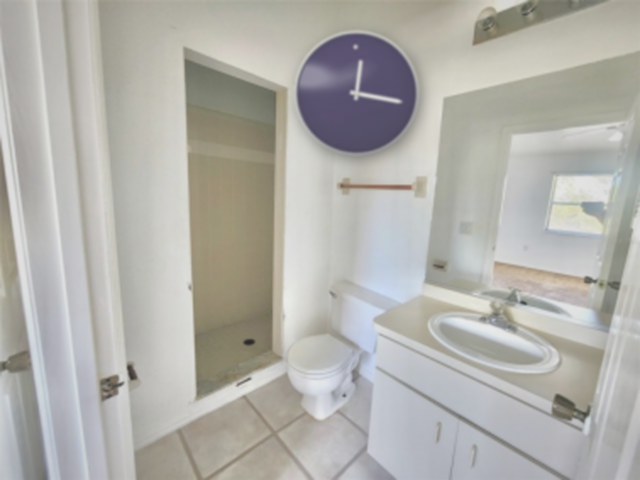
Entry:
12 h 17 min
